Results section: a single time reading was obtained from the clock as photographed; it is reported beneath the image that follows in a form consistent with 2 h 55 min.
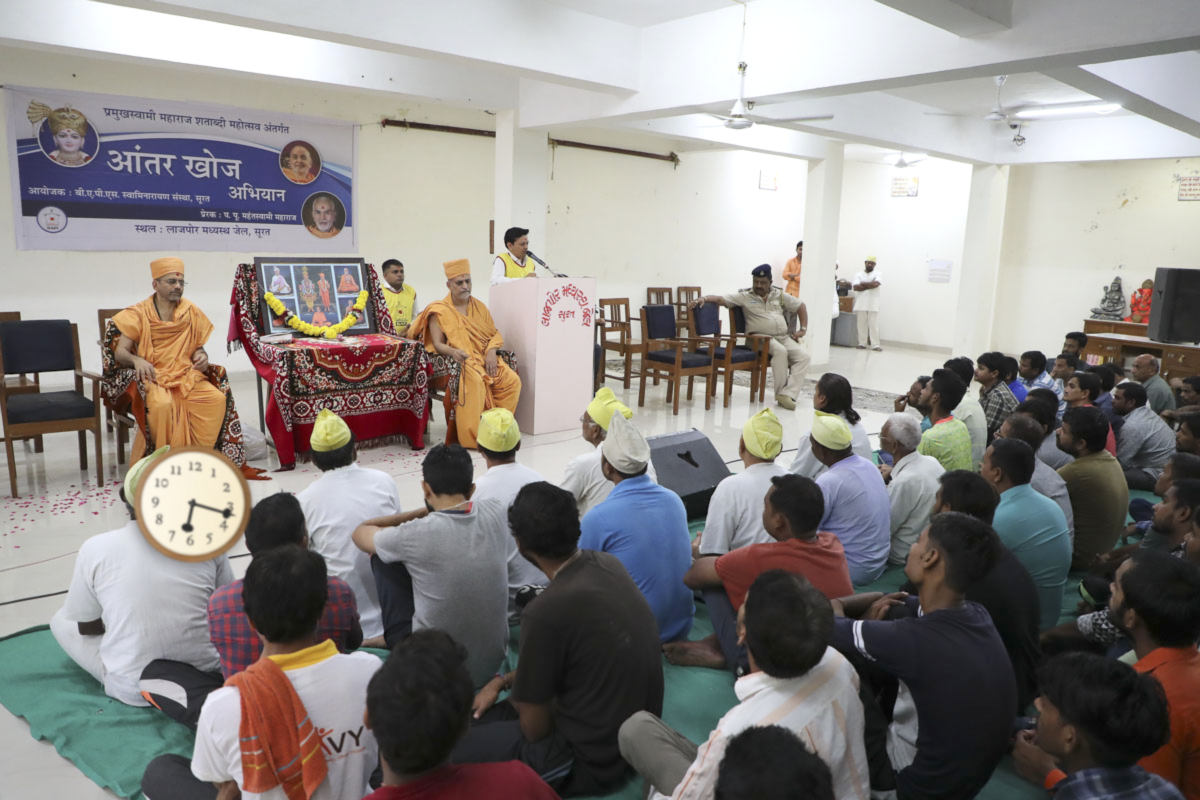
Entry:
6 h 17 min
